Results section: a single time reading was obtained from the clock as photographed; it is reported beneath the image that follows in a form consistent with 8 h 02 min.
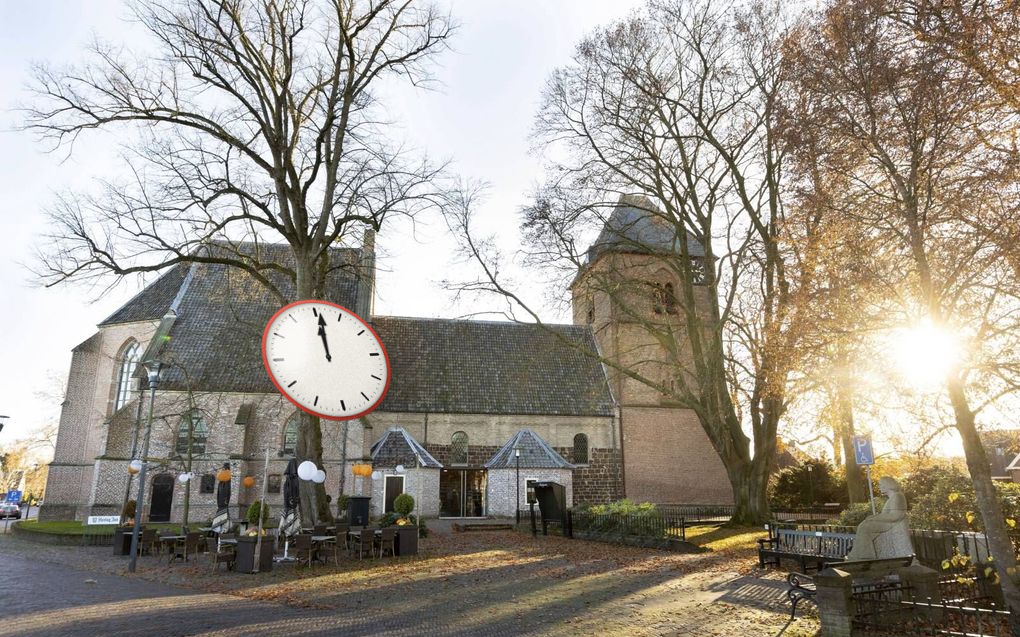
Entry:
12 h 01 min
